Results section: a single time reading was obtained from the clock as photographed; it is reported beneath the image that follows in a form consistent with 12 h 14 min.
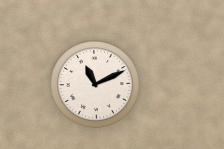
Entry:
11 h 11 min
